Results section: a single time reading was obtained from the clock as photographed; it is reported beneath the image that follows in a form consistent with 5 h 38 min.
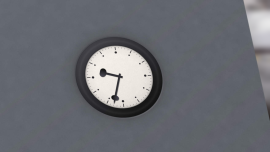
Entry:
9 h 33 min
